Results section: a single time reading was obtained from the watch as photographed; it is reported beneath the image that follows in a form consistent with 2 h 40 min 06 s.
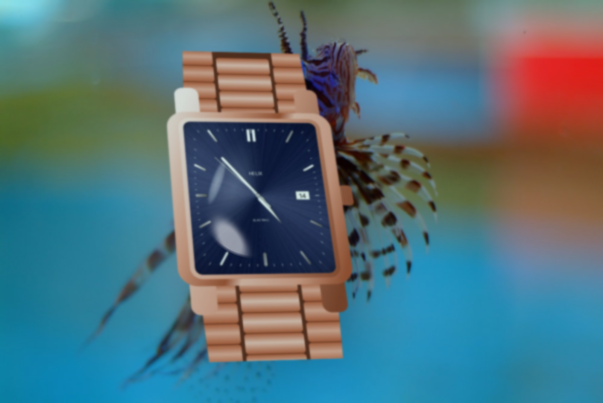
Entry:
4 h 53 min 53 s
